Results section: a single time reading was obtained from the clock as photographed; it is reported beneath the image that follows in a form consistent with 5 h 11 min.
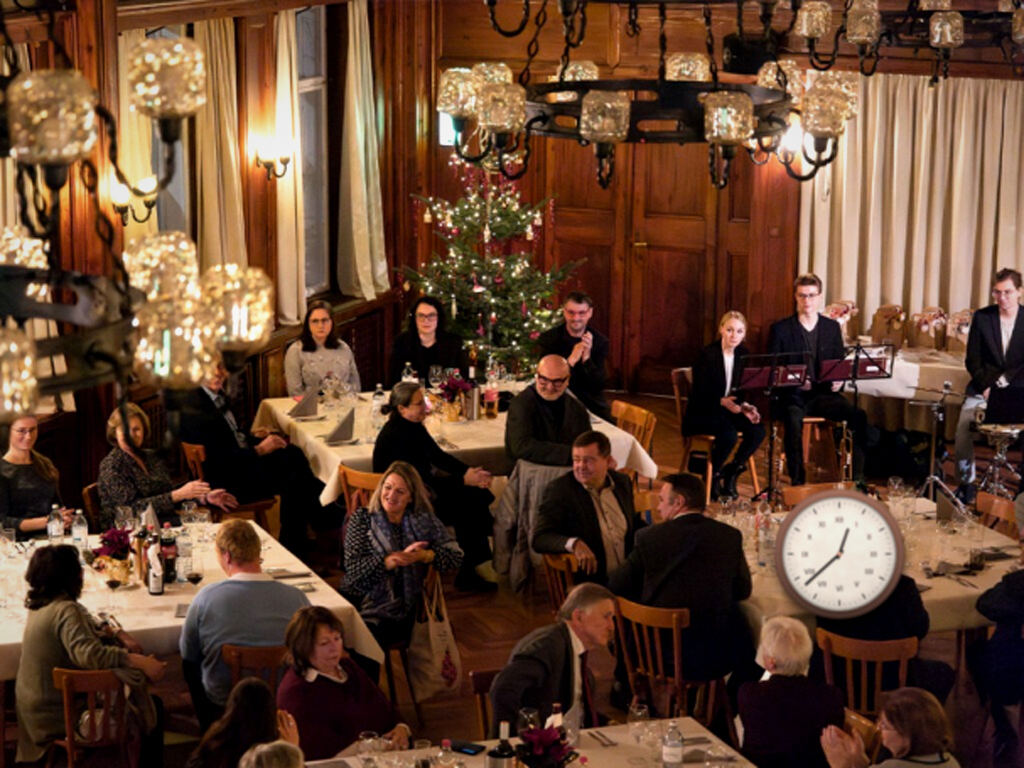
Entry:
12 h 38 min
